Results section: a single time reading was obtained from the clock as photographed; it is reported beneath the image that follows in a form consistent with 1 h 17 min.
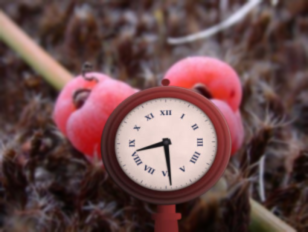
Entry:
8 h 29 min
